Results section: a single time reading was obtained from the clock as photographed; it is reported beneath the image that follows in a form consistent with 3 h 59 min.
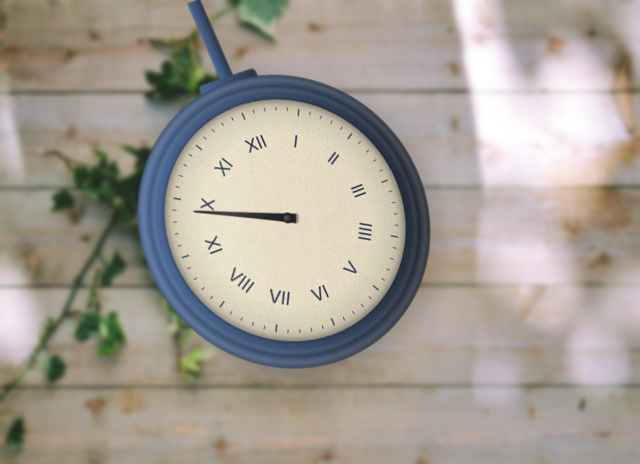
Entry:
9 h 49 min
